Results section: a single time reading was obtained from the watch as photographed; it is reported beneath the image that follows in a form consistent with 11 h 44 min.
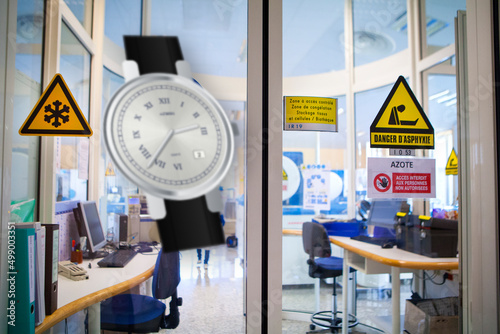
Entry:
2 h 37 min
